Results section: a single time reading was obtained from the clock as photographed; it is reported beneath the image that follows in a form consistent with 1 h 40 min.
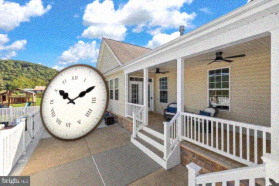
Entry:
10 h 10 min
